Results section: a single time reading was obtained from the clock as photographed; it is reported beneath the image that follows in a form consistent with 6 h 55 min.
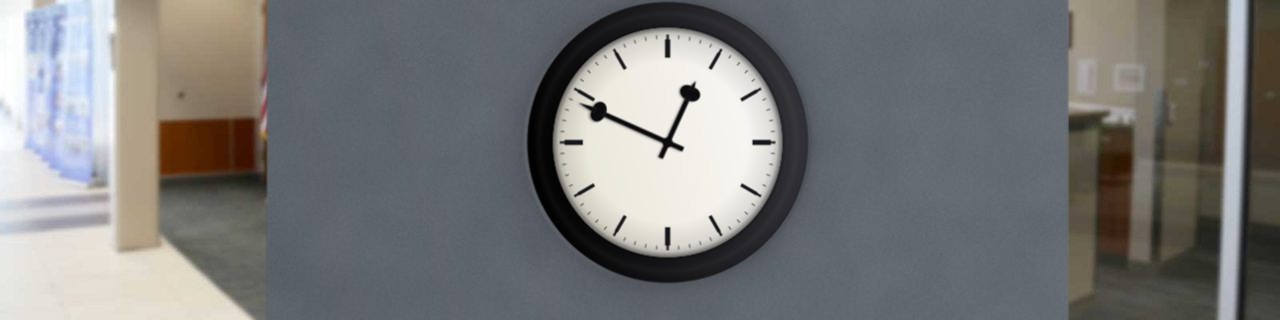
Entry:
12 h 49 min
